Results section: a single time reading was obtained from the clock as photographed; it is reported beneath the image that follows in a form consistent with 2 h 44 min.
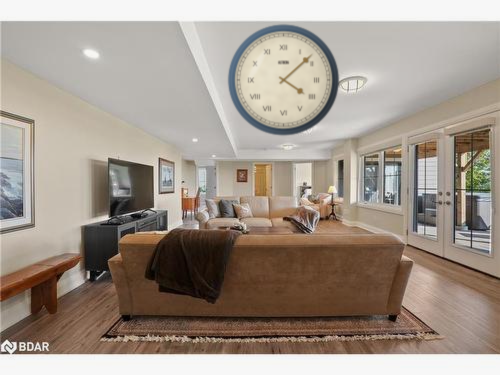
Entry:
4 h 08 min
